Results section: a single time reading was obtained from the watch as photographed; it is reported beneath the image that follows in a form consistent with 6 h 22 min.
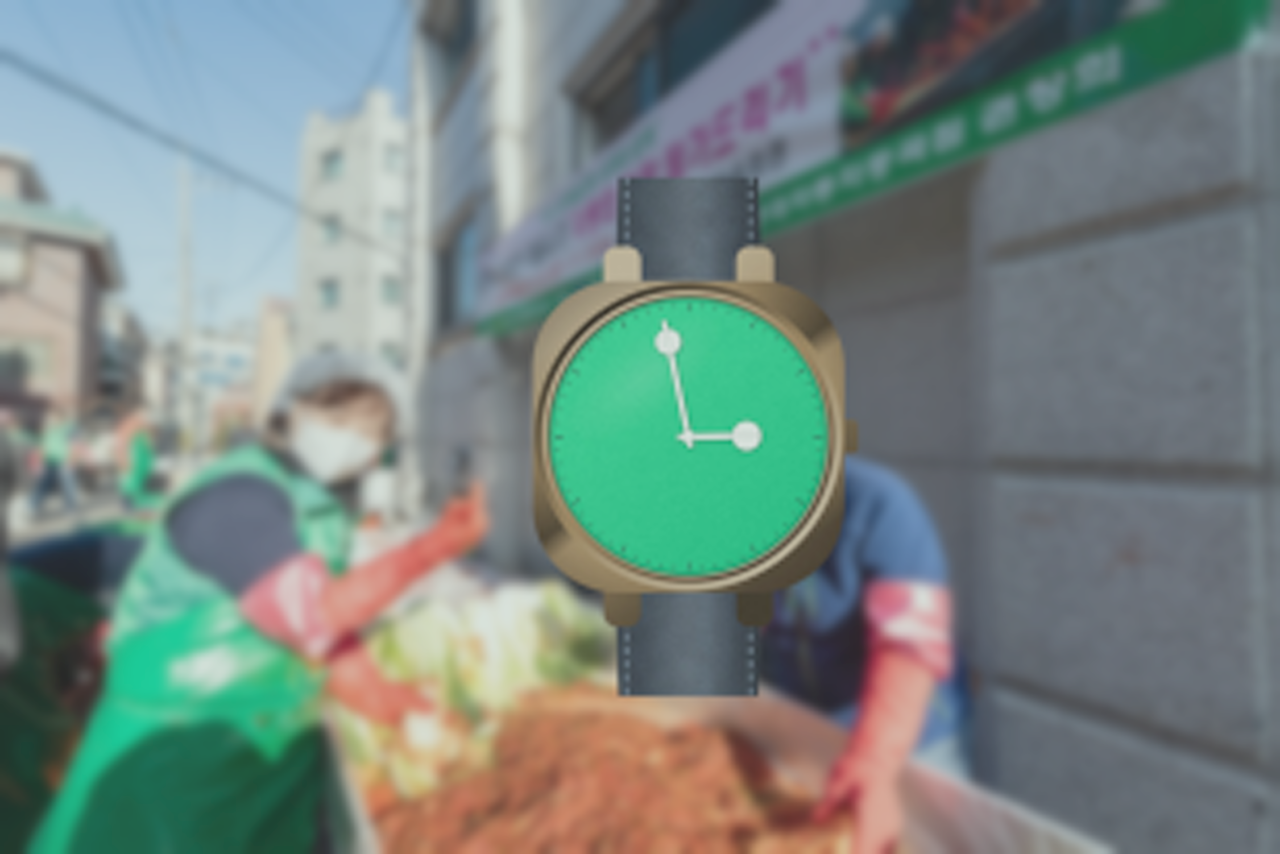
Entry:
2 h 58 min
